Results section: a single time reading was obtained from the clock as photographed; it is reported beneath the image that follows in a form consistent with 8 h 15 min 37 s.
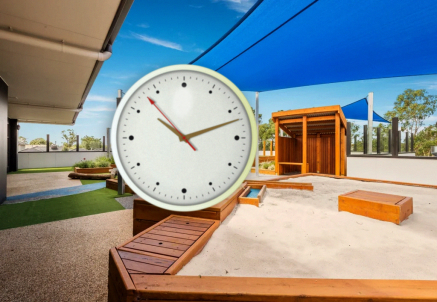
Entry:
10 h 11 min 53 s
